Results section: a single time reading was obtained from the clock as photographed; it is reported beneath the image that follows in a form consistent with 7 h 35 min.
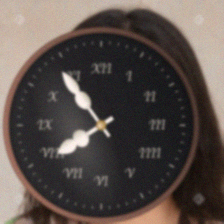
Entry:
7 h 54 min
